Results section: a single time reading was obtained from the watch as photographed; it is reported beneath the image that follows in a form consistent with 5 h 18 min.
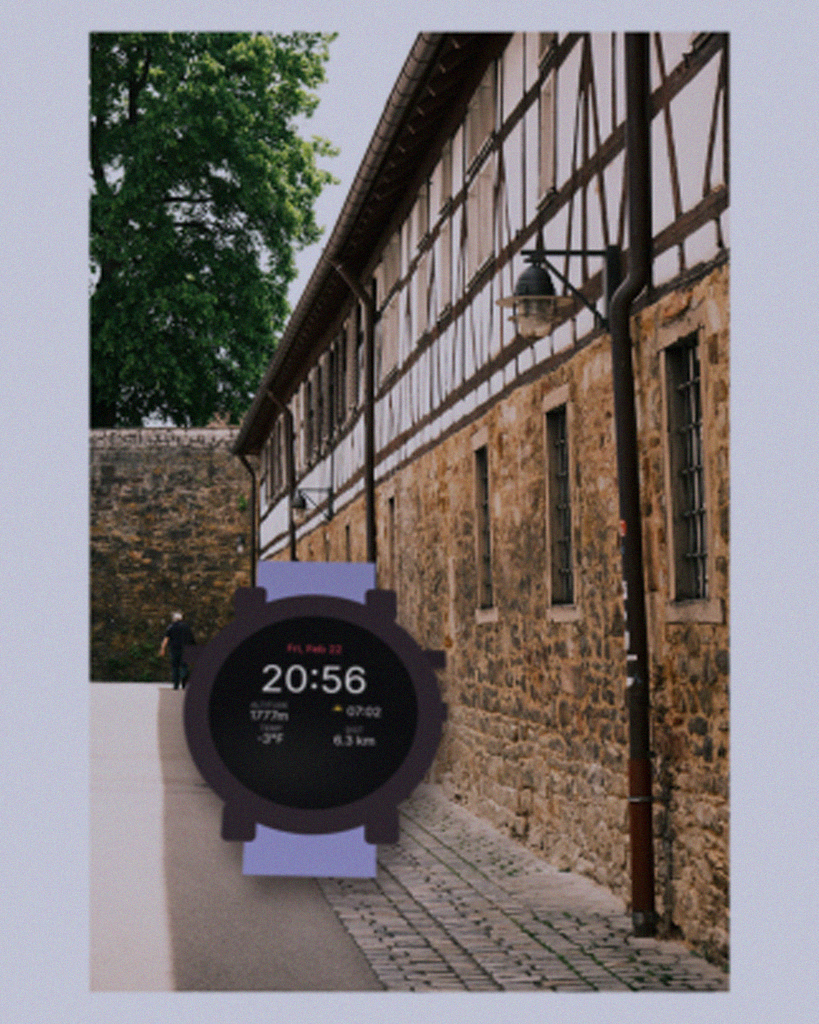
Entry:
20 h 56 min
